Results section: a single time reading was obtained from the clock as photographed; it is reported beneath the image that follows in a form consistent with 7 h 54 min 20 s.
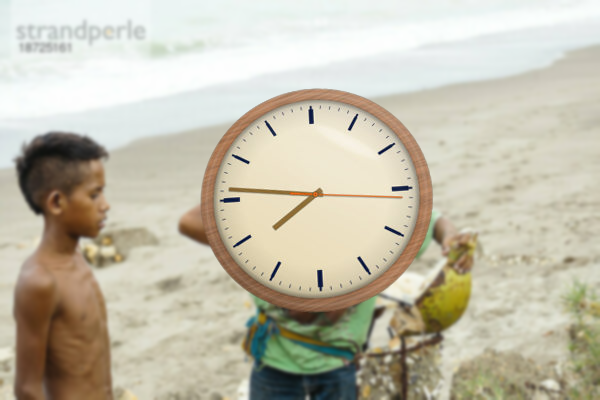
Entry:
7 h 46 min 16 s
